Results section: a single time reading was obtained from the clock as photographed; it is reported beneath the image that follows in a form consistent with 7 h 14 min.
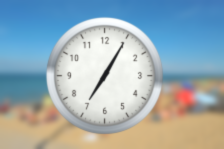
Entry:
7 h 05 min
